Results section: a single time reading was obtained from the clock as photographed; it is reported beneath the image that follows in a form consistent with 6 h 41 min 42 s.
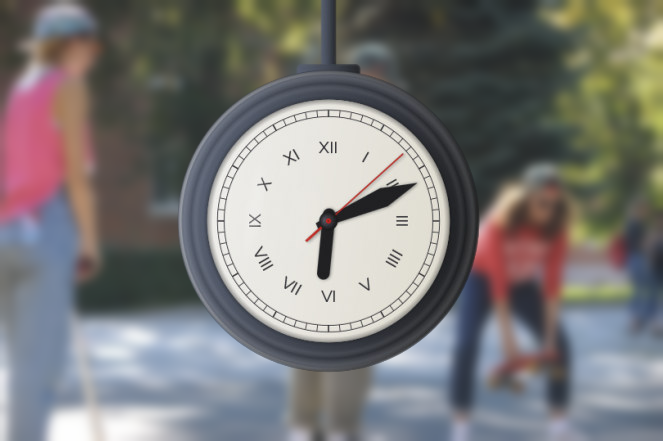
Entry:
6 h 11 min 08 s
